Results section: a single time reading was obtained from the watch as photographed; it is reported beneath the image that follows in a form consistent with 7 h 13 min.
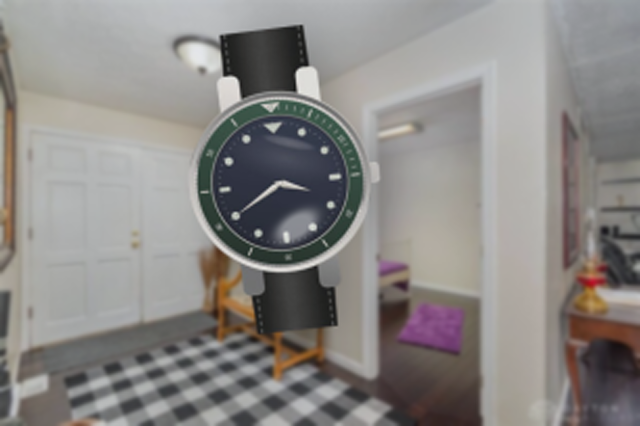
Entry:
3 h 40 min
